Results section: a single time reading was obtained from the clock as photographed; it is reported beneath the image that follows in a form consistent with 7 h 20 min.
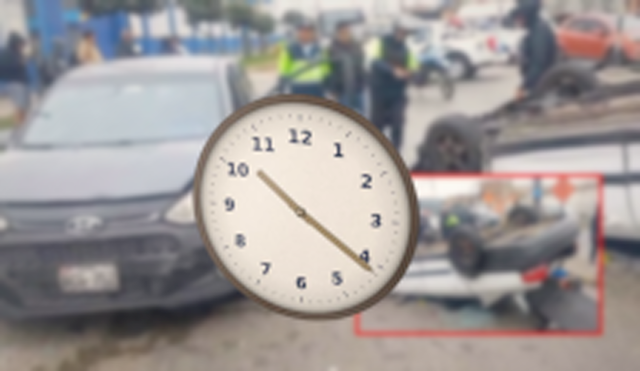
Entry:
10 h 21 min
